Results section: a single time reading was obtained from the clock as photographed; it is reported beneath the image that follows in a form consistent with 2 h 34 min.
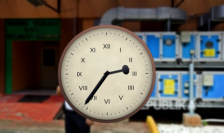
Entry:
2 h 36 min
